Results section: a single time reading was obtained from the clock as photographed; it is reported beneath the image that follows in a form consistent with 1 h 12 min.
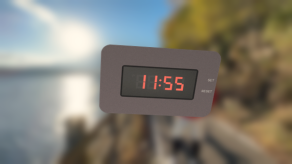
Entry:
11 h 55 min
